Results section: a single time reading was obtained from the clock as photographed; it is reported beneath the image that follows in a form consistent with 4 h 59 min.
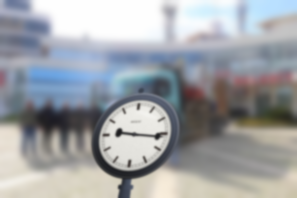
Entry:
9 h 16 min
